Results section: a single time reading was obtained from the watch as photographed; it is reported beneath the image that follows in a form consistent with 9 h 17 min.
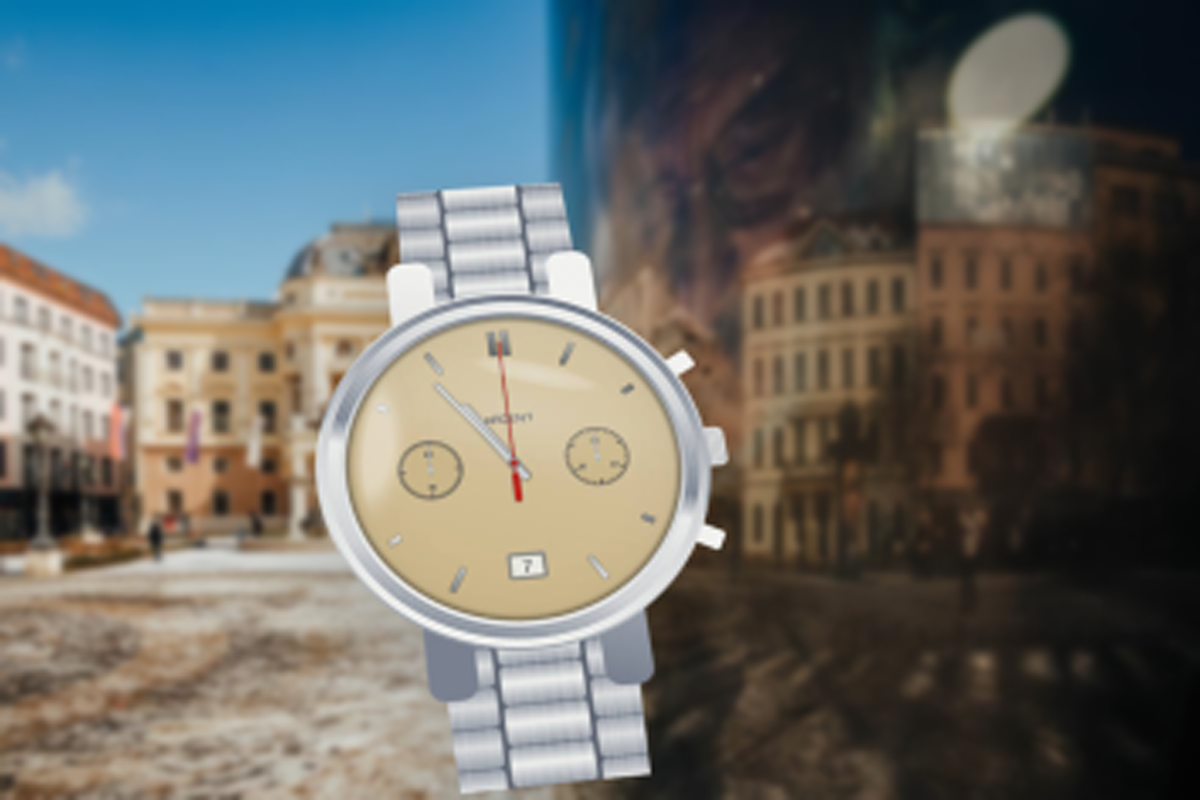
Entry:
10 h 54 min
